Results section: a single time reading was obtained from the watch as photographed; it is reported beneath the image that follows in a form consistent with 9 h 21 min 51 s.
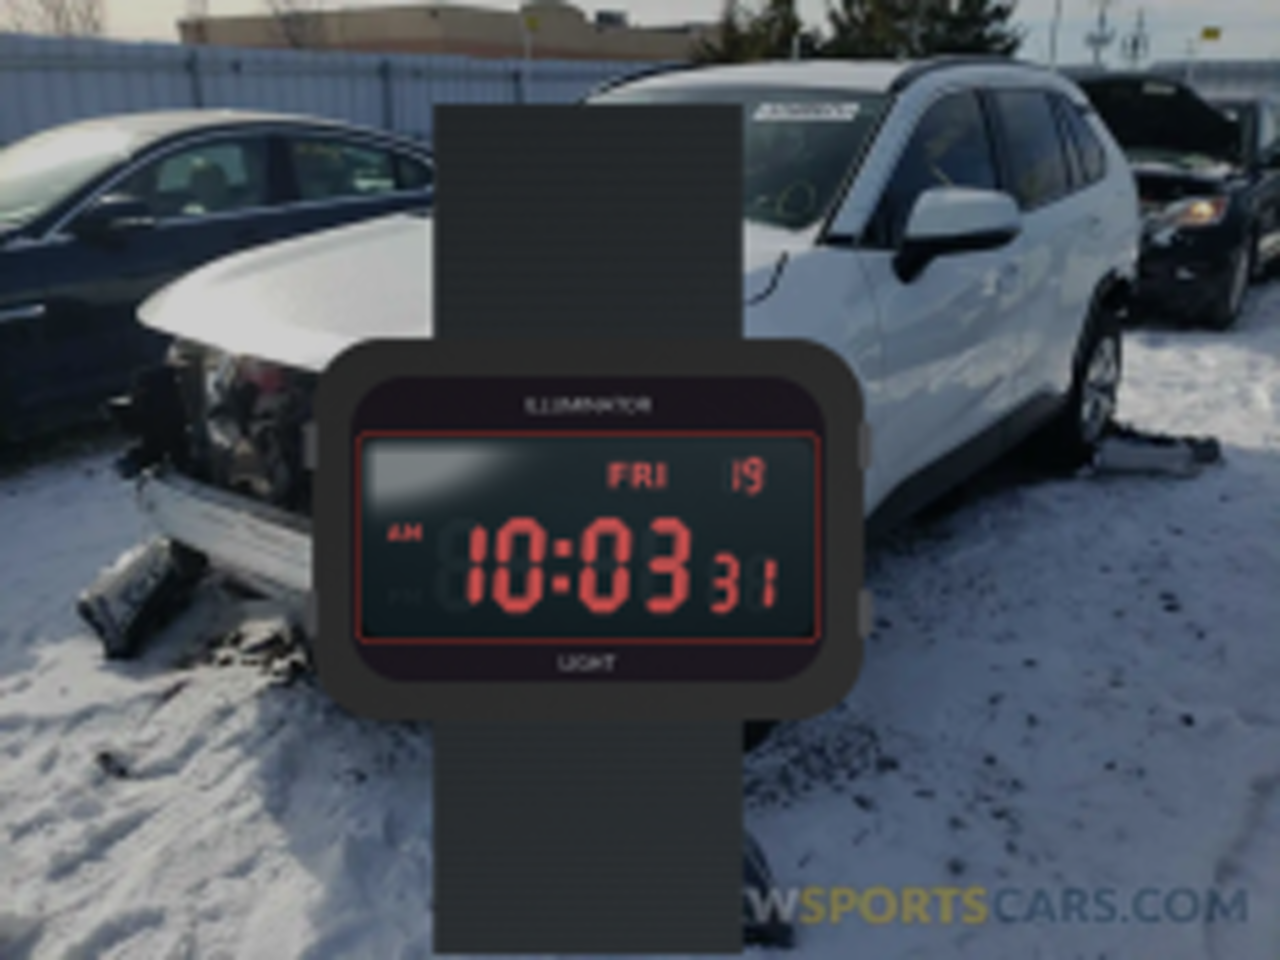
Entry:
10 h 03 min 31 s
